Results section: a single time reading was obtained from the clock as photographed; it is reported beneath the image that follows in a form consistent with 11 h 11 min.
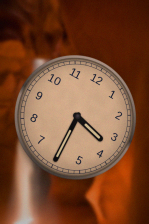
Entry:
3 h 30 min
